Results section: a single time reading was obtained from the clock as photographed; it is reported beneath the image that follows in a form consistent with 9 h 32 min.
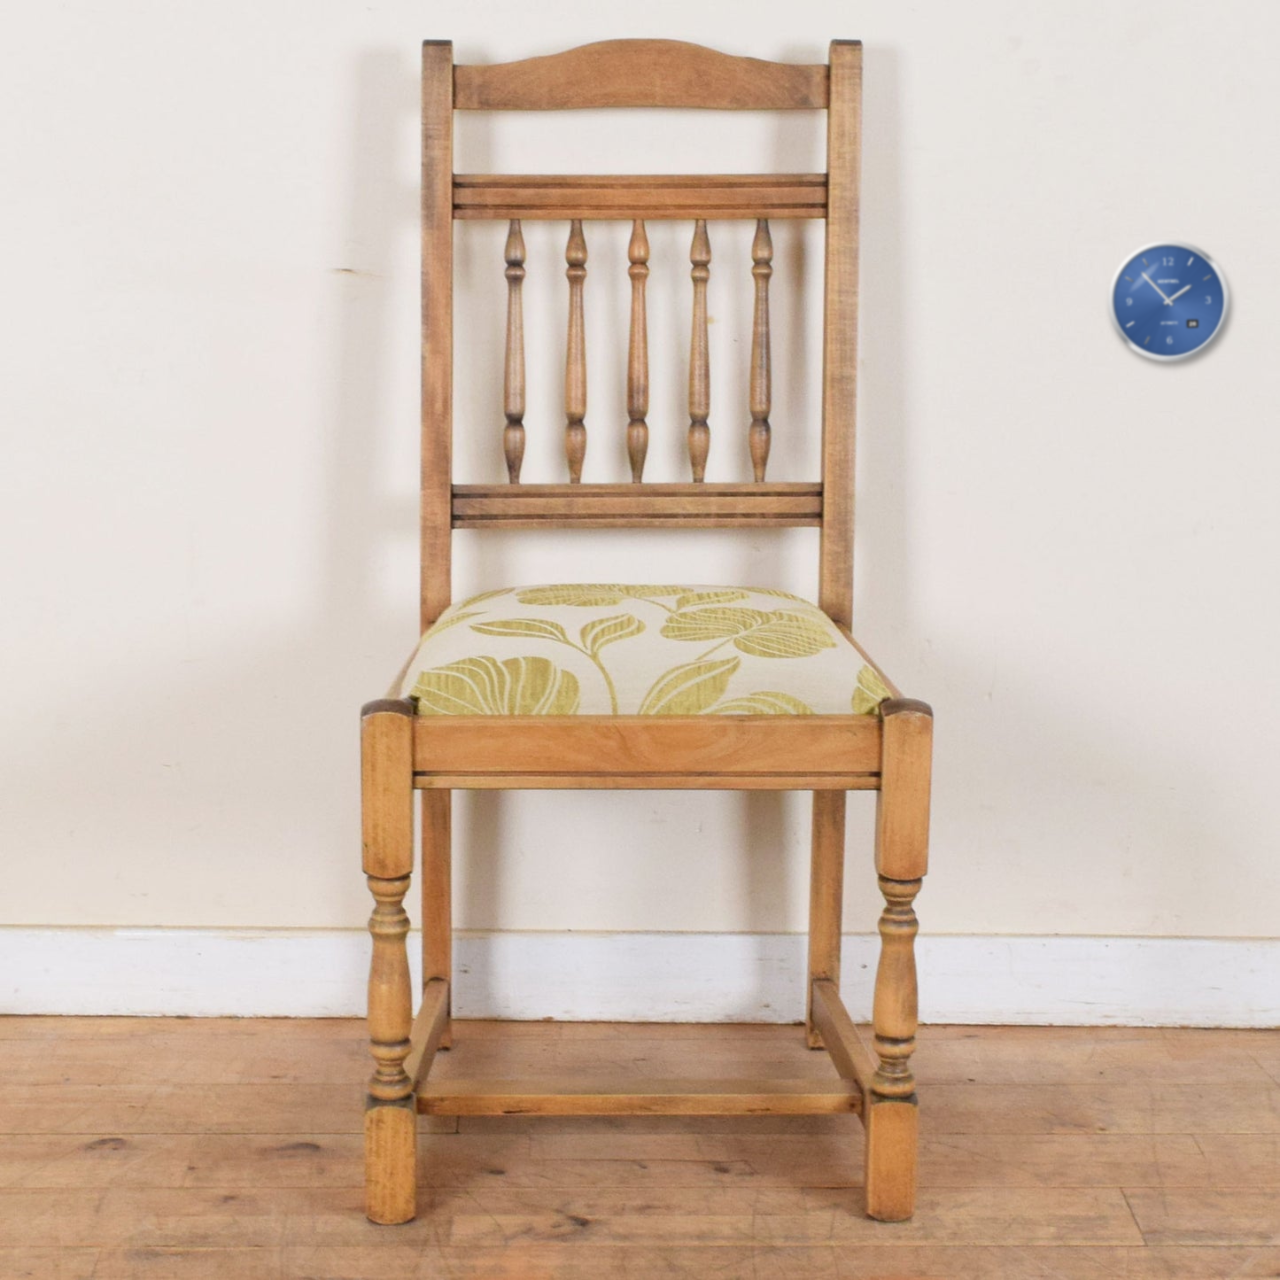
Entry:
1 h 53 min
